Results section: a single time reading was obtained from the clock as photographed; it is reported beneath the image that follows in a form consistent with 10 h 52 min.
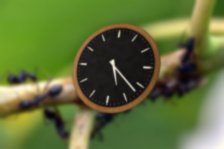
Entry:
5 h 22 min
